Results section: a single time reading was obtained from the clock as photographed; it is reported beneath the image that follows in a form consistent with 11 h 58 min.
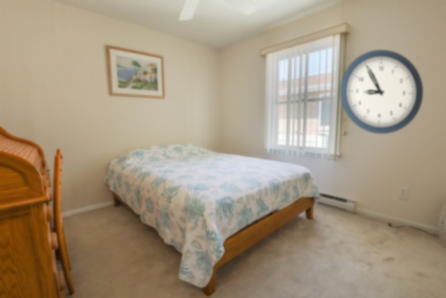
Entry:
8 h 55 min
